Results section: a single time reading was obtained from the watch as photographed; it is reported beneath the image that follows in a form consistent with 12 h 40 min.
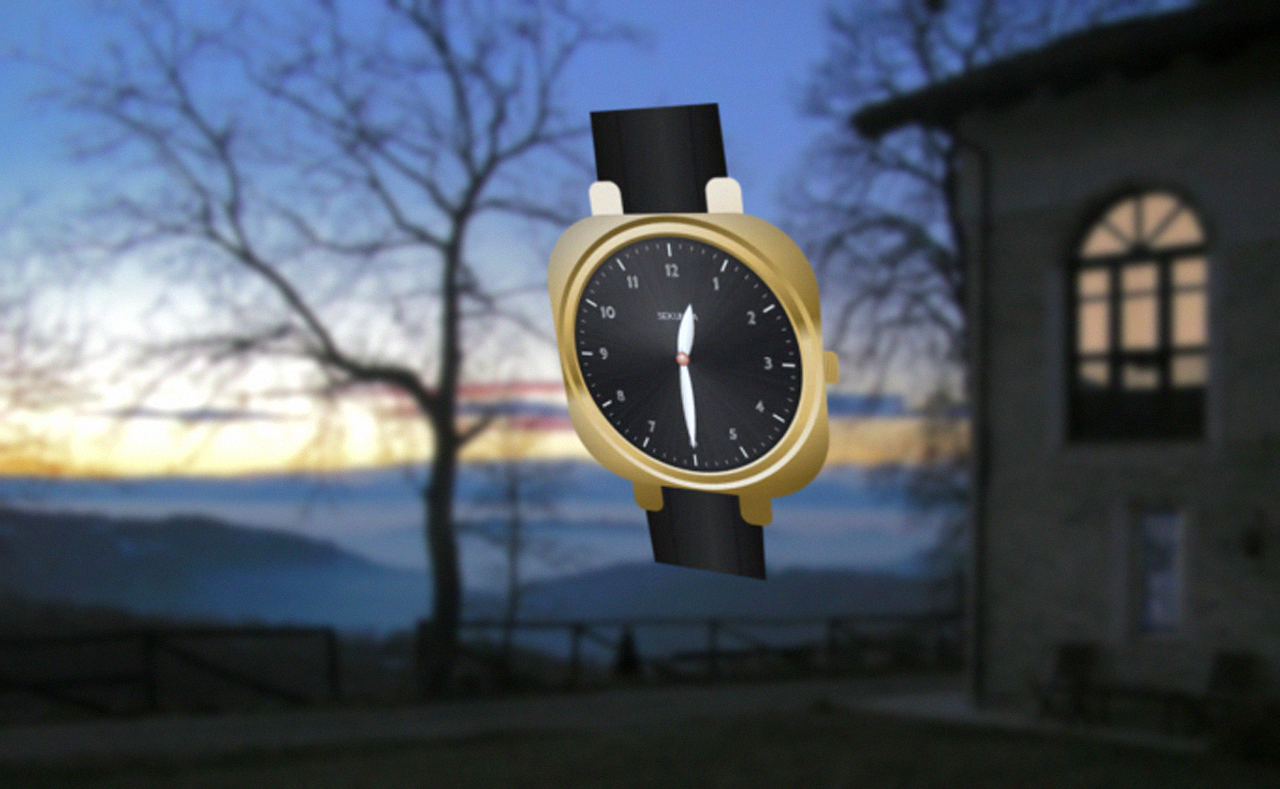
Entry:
12 h 30 min
